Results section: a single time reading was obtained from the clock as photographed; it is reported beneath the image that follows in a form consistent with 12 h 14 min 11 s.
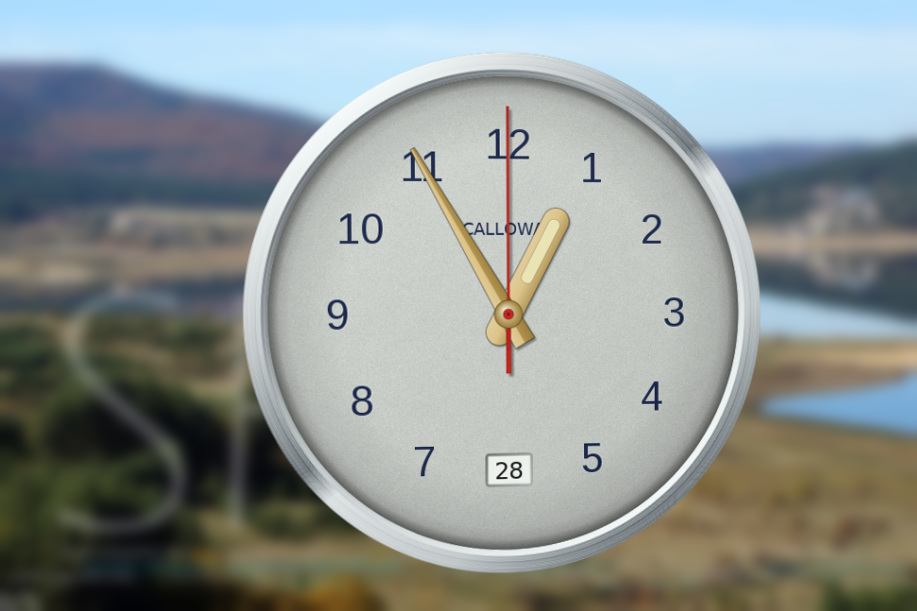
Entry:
12 h 55 min 00 s
